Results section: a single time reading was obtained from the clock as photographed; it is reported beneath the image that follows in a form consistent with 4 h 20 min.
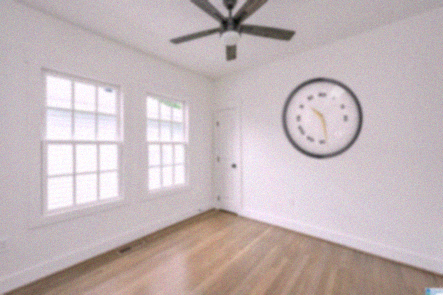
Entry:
10 h 28 min
